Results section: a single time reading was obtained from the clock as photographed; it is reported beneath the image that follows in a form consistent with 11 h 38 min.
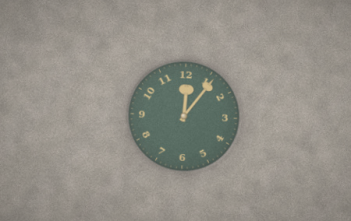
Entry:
12 h 06 min
